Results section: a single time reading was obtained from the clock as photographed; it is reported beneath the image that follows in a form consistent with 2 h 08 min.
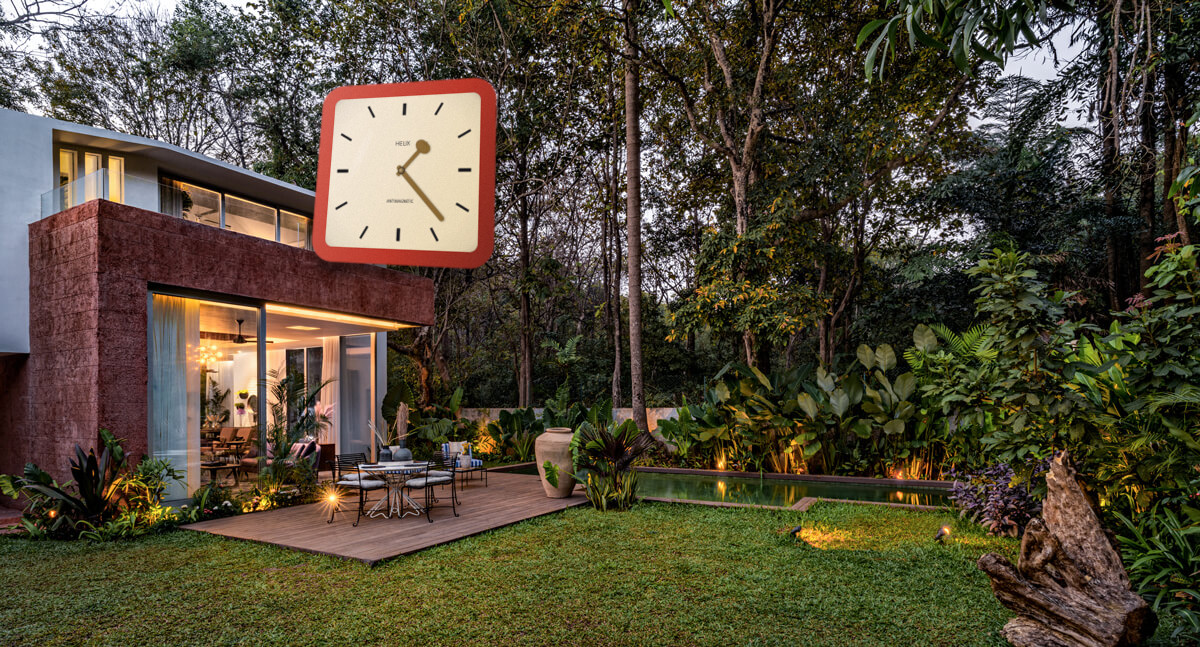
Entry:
1 h 23 min
